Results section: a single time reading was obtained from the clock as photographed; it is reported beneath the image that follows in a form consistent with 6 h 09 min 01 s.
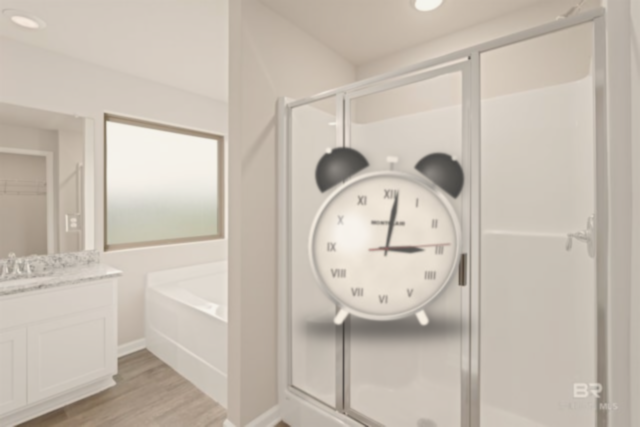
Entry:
3 h 01 min 14 s
